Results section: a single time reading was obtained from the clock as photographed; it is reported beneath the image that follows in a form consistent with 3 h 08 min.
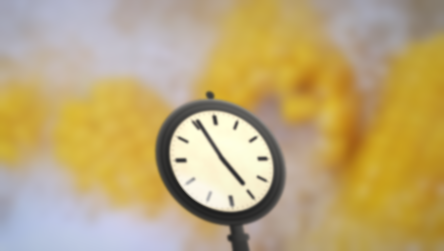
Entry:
4 h 56 min
